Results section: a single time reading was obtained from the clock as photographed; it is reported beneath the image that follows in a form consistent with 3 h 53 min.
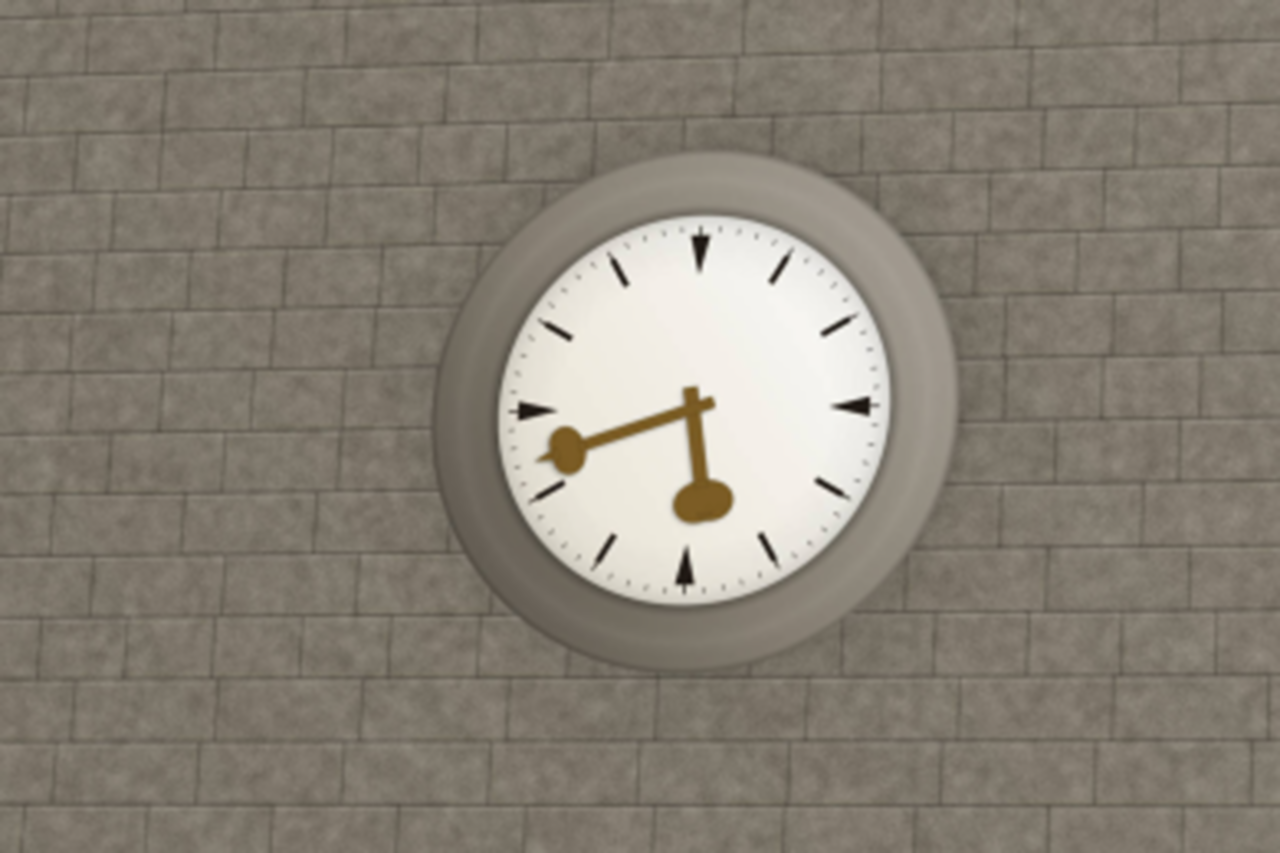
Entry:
5 h 42 min
